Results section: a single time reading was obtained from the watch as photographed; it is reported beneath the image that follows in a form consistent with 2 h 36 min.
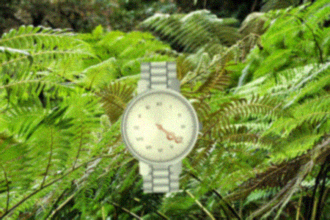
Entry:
4 h 21 min
